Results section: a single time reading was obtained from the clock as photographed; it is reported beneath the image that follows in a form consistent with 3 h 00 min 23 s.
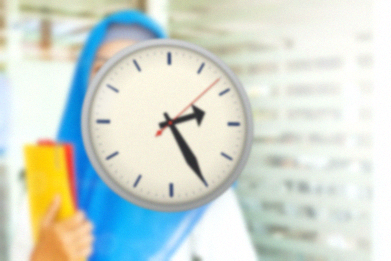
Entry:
2 h 25 min 08 s
